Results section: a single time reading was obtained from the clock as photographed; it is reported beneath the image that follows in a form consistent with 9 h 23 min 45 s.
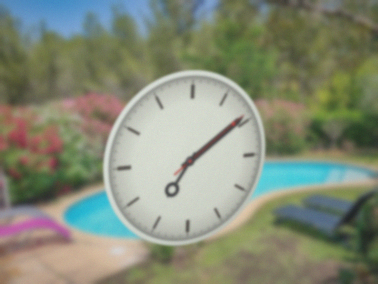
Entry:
7 h 09 min 09 s
